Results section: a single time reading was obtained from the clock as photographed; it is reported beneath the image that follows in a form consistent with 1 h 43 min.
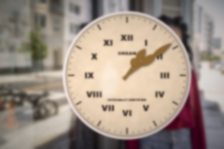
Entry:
1 h 09 min
